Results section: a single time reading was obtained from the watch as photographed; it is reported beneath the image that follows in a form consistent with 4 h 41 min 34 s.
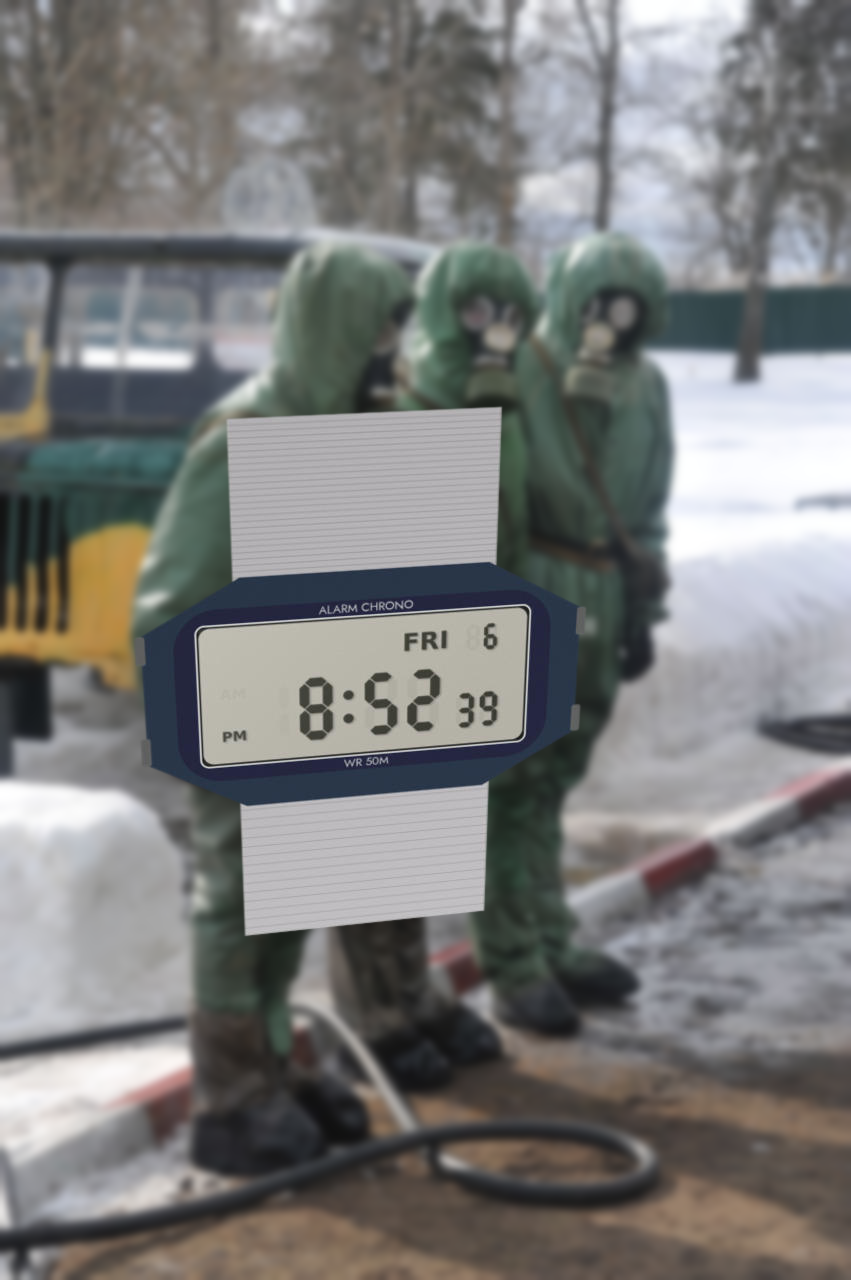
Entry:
8 h 52 min 39 s
